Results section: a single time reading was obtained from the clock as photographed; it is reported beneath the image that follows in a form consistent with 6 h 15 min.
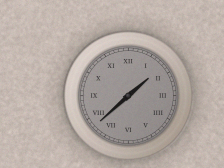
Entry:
1 h 38 min
